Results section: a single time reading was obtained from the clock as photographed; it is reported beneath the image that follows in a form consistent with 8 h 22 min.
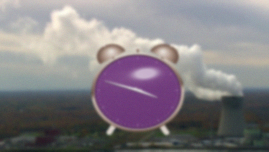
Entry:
3 h 48 min
